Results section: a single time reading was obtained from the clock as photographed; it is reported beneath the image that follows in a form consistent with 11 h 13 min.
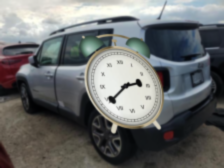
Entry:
2 h 39 min
